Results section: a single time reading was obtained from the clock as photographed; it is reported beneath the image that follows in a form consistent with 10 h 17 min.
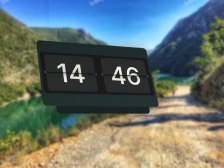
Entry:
14 h 46 min
